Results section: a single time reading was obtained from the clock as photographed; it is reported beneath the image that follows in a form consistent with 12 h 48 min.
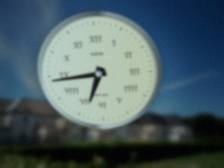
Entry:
6 h 44 min
